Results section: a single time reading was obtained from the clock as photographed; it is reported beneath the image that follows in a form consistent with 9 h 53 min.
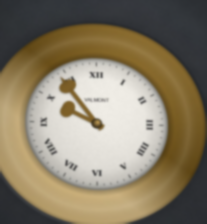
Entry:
9 h 54 min
